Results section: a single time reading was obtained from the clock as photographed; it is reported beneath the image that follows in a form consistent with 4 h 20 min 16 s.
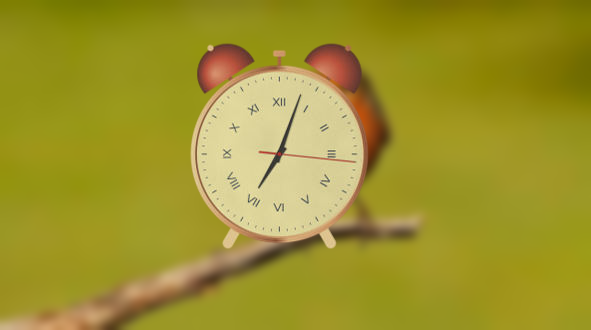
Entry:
7 h 03 min 16 s
